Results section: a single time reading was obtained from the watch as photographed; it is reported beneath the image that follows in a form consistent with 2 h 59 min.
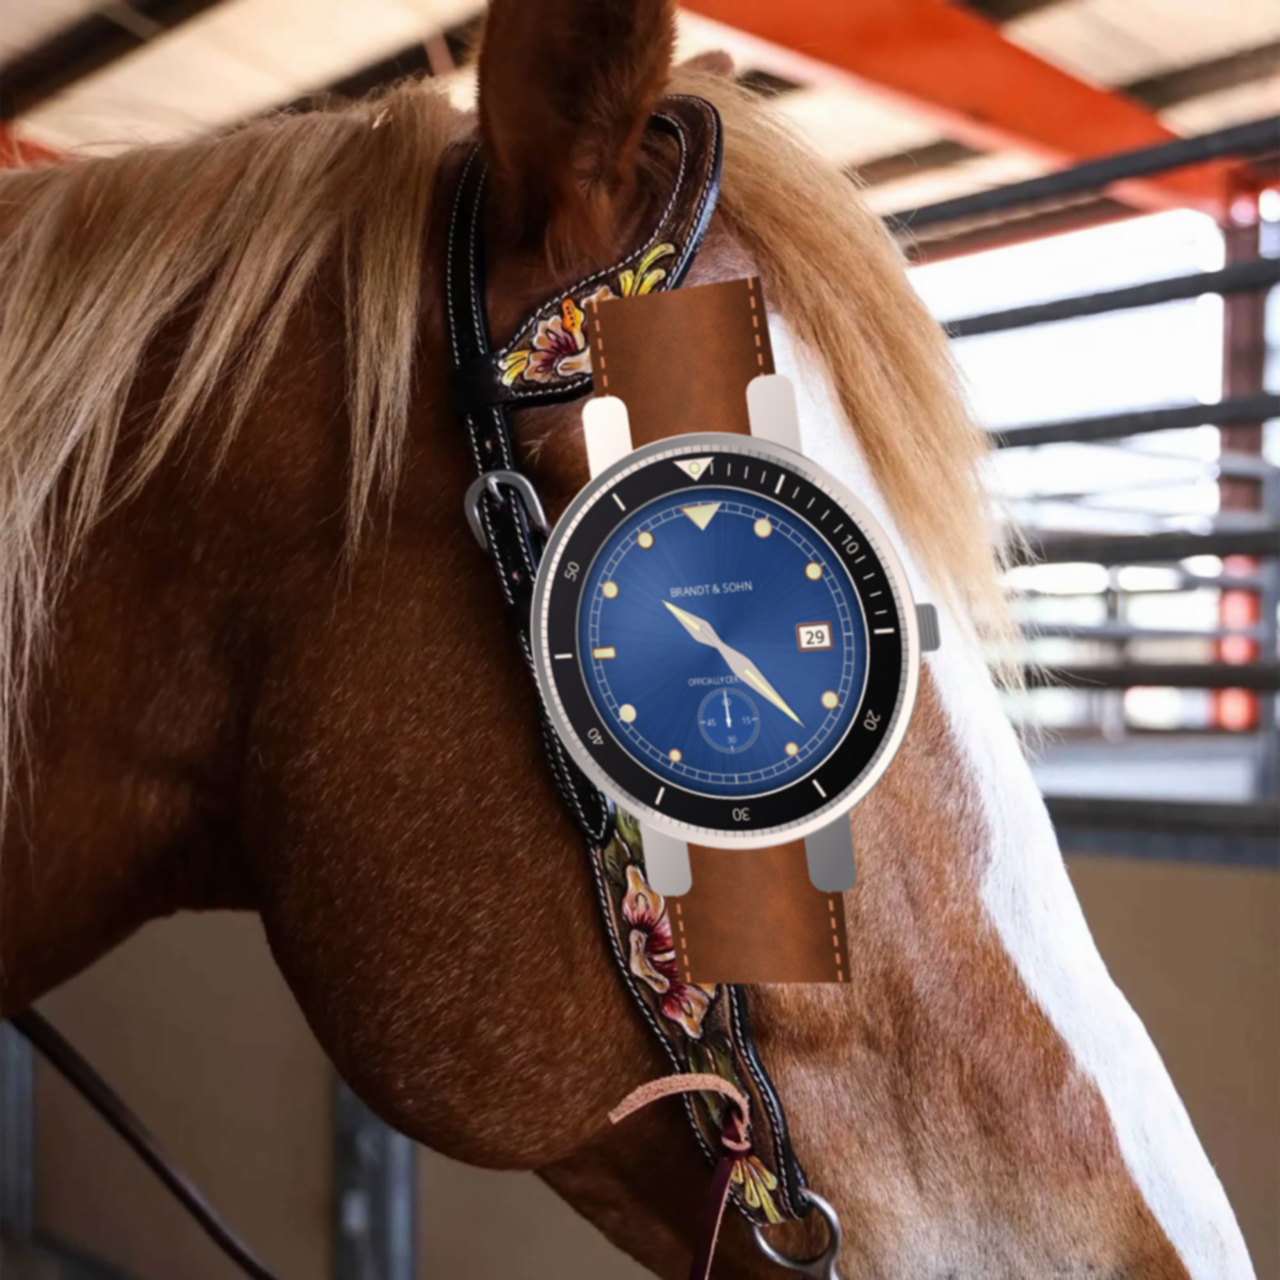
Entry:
10 h 23 min
